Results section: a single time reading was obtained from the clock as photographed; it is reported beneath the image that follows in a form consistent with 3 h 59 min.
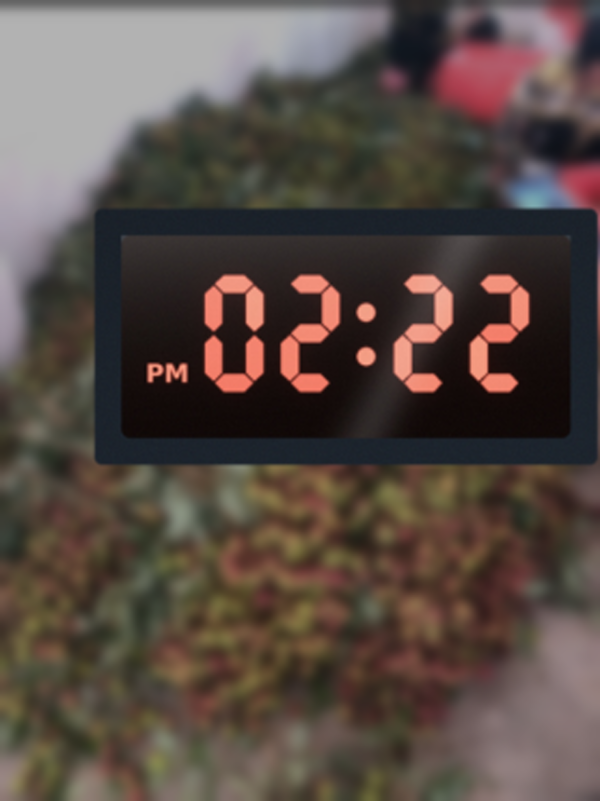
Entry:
2 h 22 min
